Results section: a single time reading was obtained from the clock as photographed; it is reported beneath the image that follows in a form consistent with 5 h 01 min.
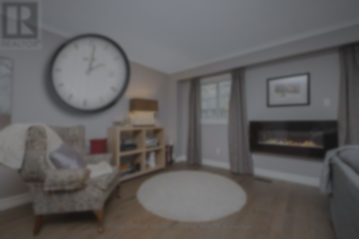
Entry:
2 h 01 min
